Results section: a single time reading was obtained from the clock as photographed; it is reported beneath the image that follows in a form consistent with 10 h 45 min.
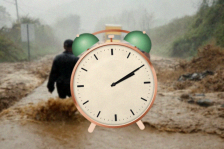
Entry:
2 h 10 min
